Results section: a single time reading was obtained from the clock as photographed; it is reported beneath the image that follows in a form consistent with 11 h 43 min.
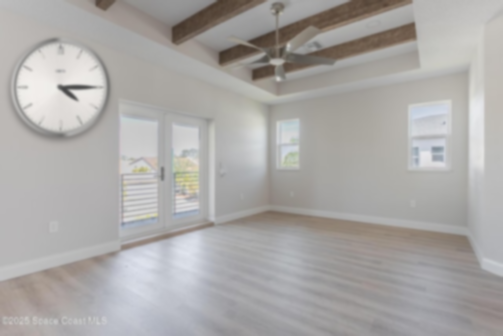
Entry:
4 h 15 min
